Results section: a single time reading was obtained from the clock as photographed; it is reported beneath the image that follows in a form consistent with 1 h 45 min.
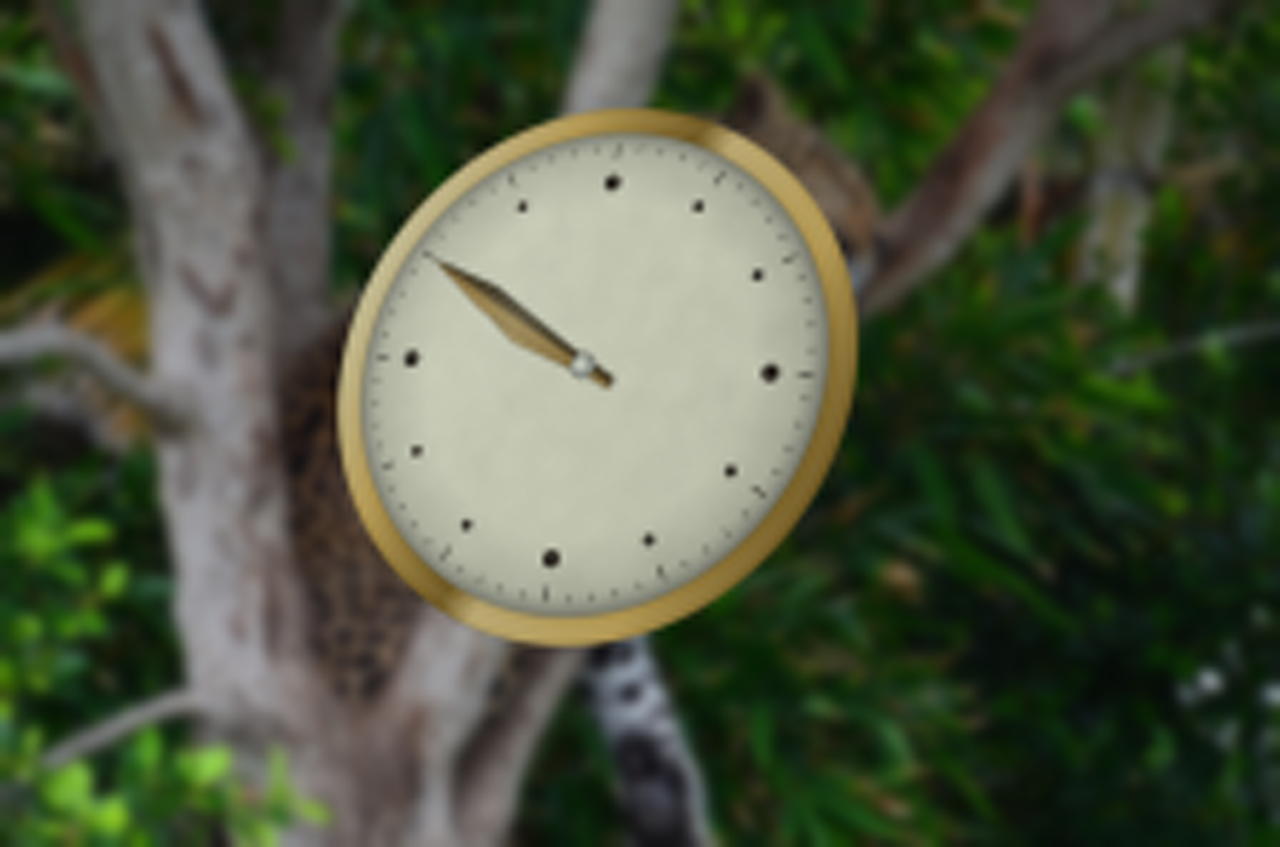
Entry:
9 h 50 min
